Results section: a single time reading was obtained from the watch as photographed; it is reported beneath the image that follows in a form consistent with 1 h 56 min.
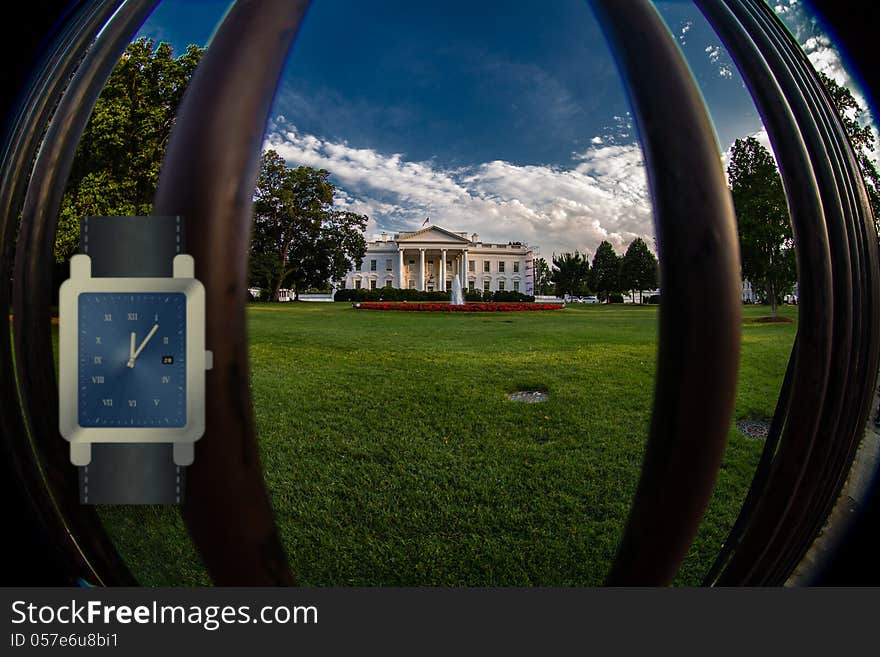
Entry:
12 h 06 min
